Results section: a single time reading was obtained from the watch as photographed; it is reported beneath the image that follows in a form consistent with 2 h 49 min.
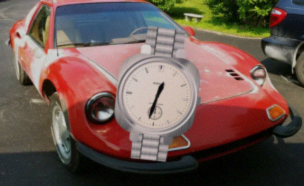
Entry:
12 h 32 min
